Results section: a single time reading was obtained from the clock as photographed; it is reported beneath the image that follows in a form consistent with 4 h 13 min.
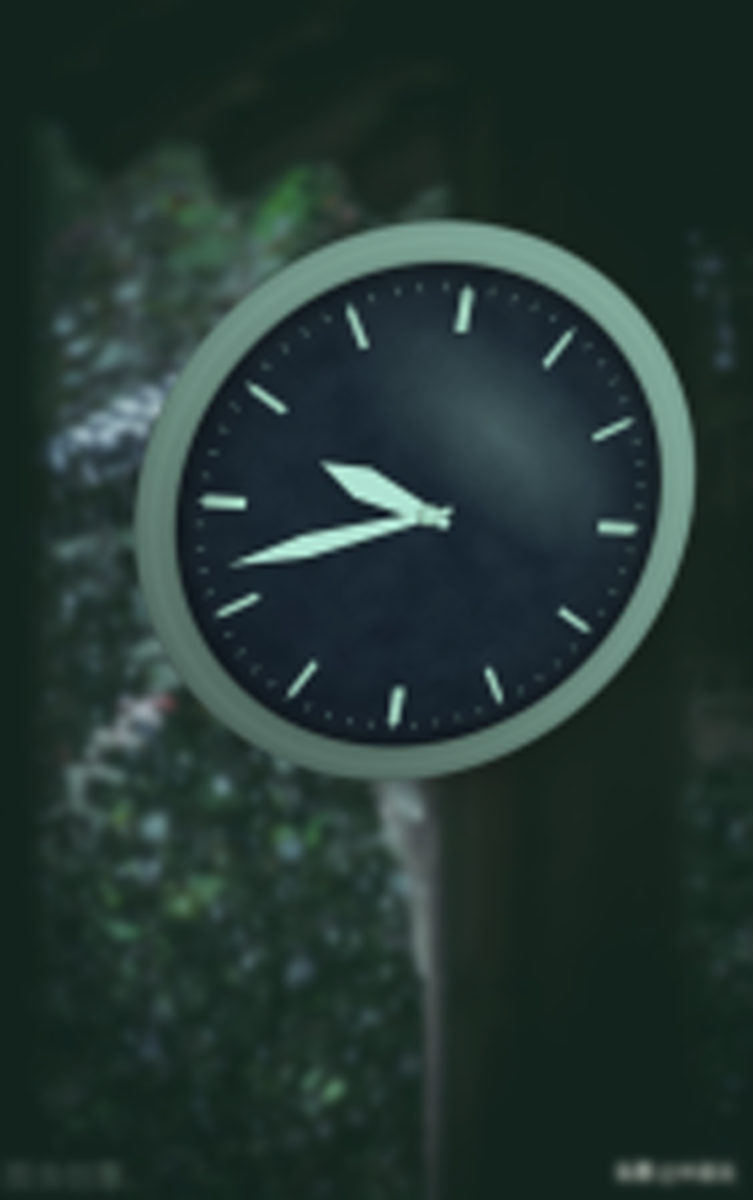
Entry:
9 h 42 min
